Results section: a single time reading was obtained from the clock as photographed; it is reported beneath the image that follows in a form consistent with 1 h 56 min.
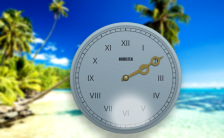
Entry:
2 h 10 min
